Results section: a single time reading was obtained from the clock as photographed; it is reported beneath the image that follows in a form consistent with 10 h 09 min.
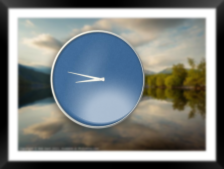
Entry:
8 h 47 min
